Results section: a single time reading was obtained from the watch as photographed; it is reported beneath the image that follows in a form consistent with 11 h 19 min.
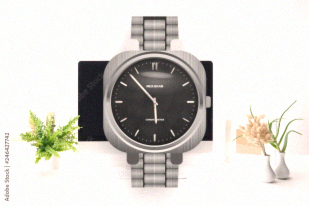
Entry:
5 h 53 min
